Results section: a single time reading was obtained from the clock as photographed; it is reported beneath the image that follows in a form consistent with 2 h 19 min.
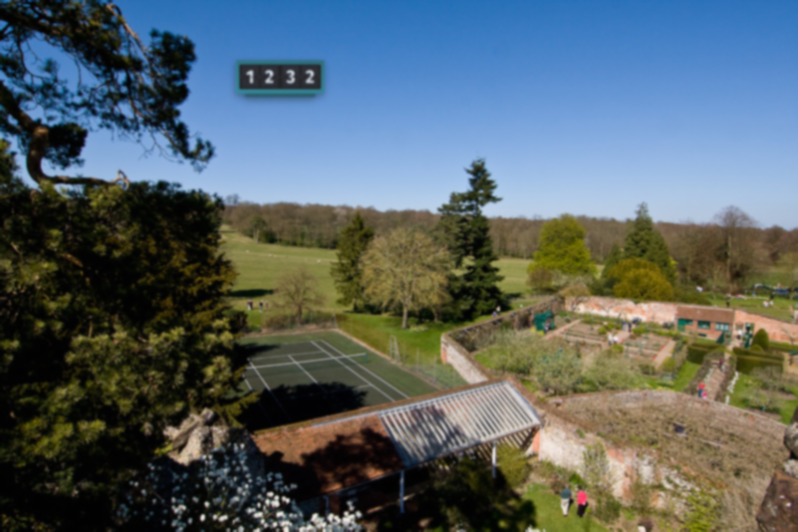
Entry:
12 h 32 min
